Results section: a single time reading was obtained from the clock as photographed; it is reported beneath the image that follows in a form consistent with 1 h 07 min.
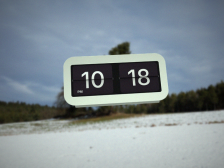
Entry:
10 h 18 min
